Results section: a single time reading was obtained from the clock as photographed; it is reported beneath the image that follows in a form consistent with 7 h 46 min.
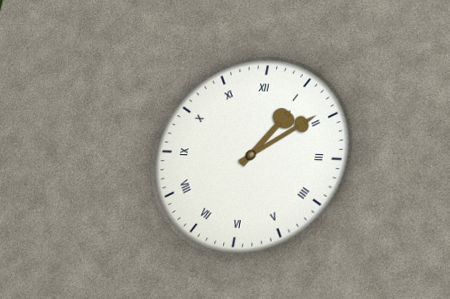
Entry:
1 h 09 min
